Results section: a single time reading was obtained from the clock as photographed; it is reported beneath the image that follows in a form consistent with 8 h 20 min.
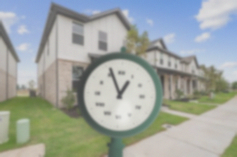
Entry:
12 h 56 min
